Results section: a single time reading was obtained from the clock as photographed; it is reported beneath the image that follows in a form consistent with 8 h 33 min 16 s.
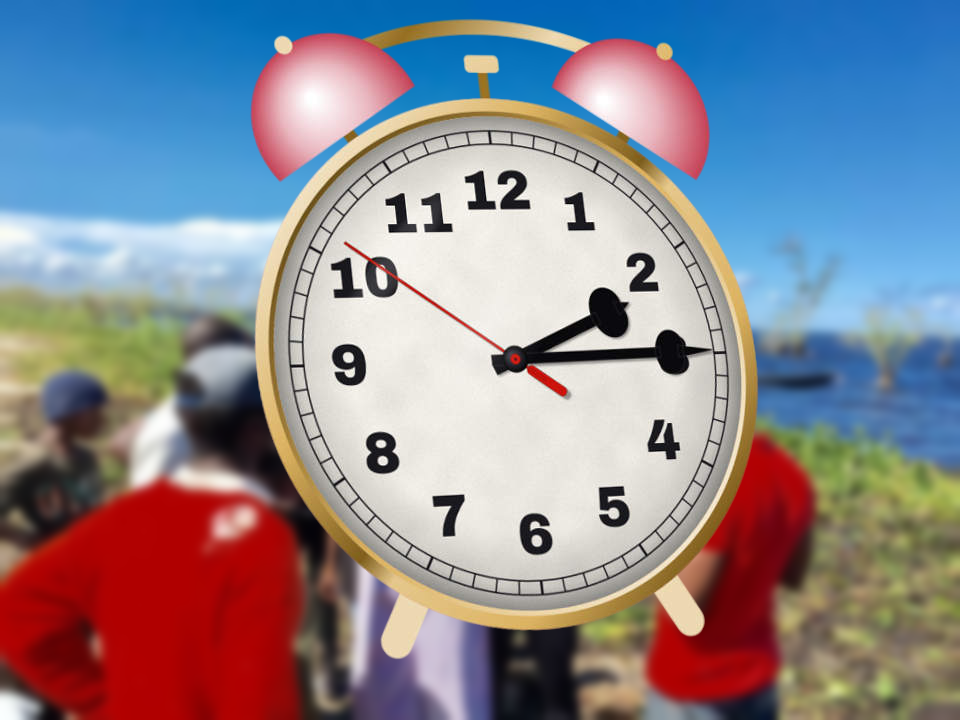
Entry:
2 h 14 min 51 s
